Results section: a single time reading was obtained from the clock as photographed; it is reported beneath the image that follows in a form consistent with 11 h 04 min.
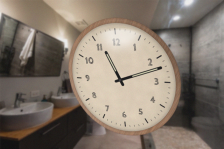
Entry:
11 h 12 min
